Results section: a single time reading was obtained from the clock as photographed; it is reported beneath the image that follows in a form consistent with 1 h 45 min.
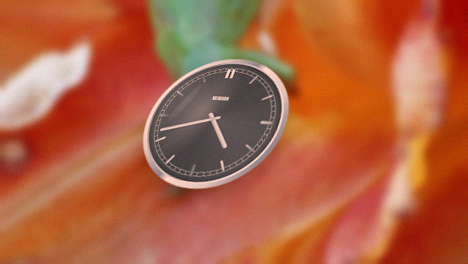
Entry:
4 h 42 min
